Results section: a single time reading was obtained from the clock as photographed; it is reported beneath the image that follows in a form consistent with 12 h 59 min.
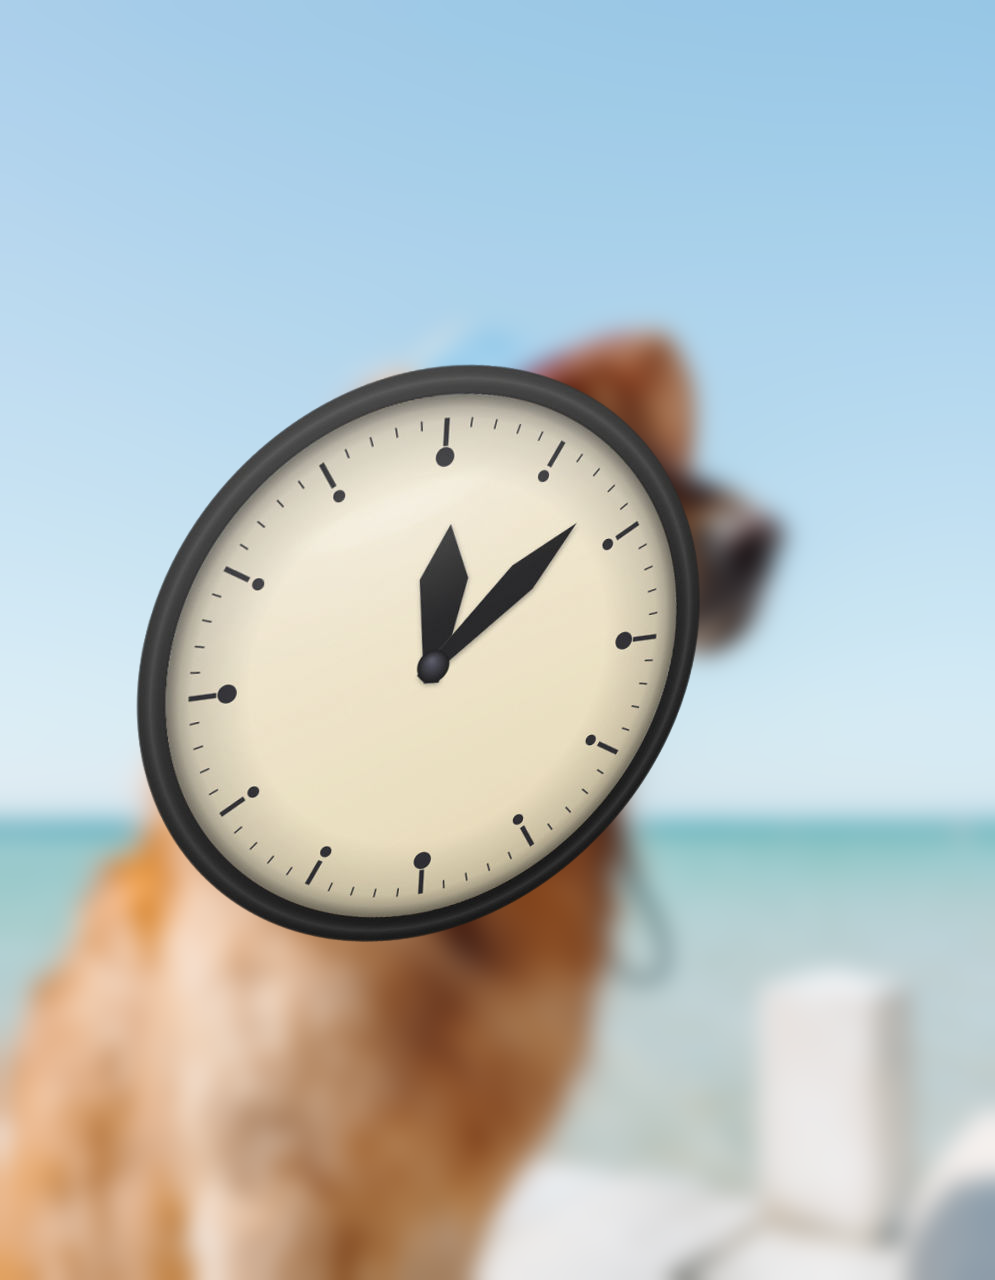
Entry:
12 h 08 min
